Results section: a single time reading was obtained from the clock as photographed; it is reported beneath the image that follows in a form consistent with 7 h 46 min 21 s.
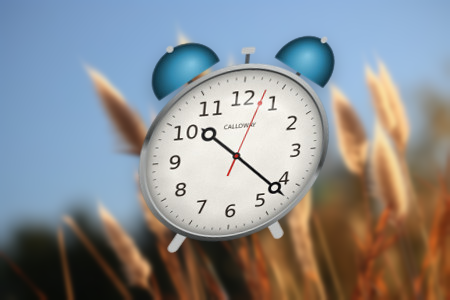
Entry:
10 h 22 min 03 s
